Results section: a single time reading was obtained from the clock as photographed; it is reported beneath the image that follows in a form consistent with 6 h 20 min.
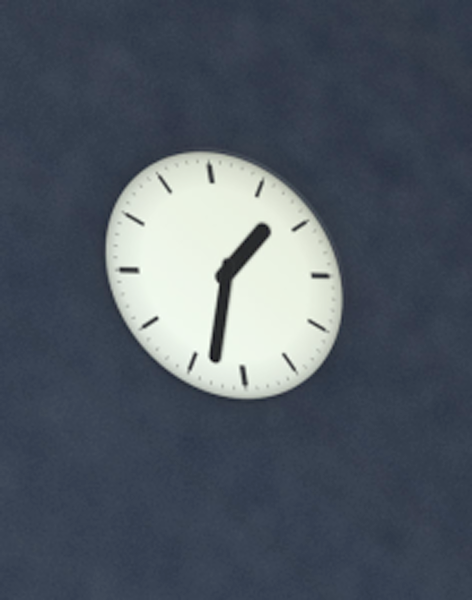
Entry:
1 h 33 min
